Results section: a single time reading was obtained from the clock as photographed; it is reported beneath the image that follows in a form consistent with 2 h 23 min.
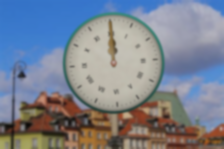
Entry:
12 h 00 min
